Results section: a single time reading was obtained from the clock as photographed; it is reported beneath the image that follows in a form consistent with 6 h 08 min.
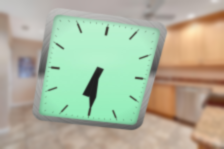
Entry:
6 h 30 min
